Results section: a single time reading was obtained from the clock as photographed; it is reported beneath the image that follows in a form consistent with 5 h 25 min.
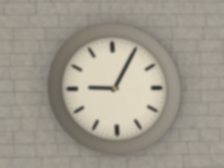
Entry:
9 h 05 min
